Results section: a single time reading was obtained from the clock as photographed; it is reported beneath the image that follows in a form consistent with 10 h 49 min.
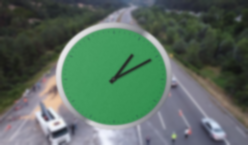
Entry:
1 h 10 min
